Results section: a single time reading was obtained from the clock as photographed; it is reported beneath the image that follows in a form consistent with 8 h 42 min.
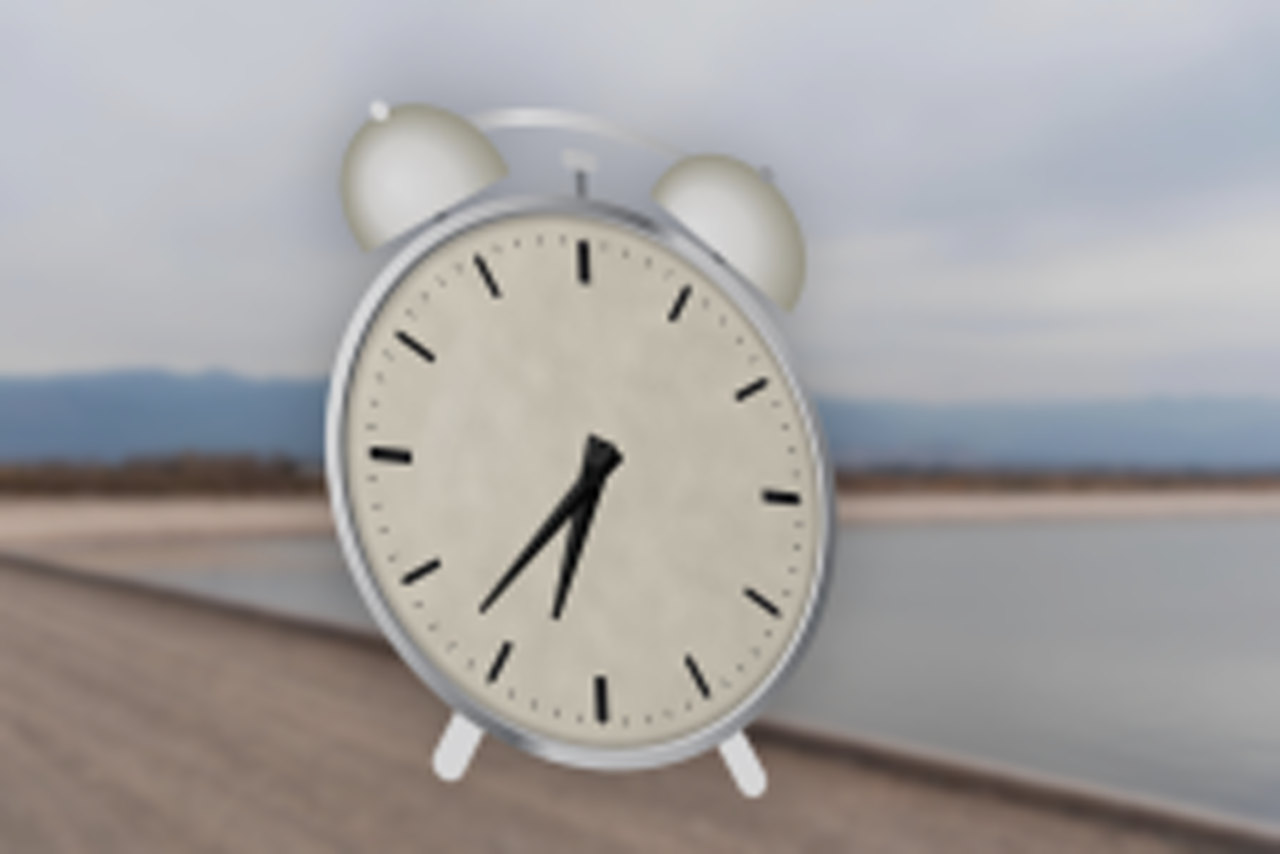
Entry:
6 h 37 min
